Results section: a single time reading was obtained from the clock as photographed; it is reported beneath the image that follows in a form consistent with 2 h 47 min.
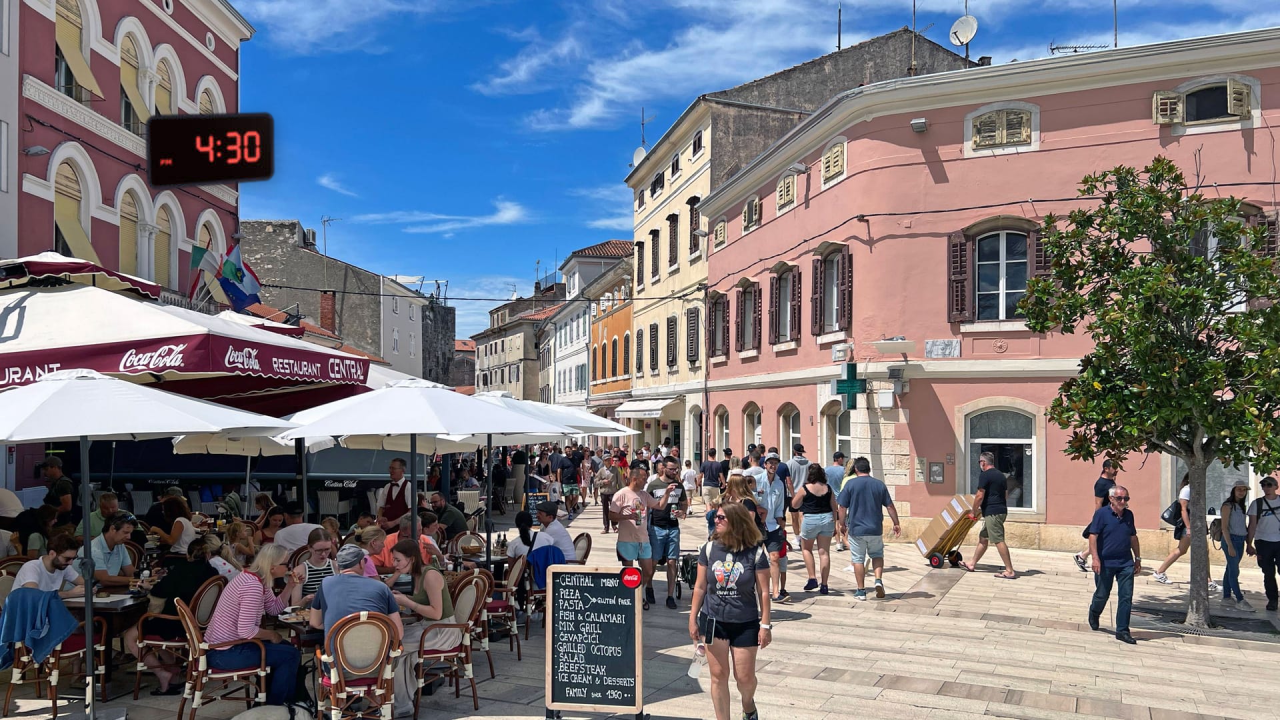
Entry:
4 h 30 min
